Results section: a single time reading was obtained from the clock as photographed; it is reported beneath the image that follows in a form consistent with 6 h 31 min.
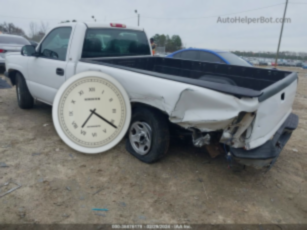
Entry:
7 h 21 min
